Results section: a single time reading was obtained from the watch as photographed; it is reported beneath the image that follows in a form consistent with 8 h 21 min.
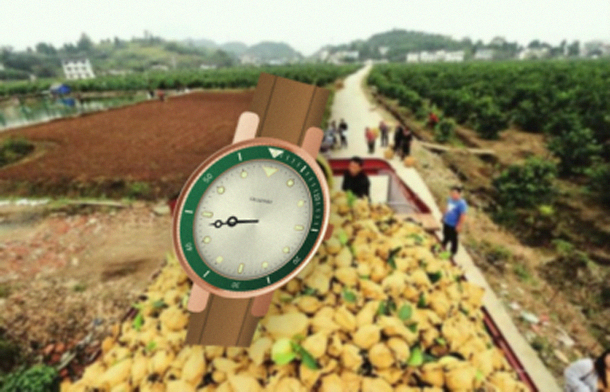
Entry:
8 h 43 min
